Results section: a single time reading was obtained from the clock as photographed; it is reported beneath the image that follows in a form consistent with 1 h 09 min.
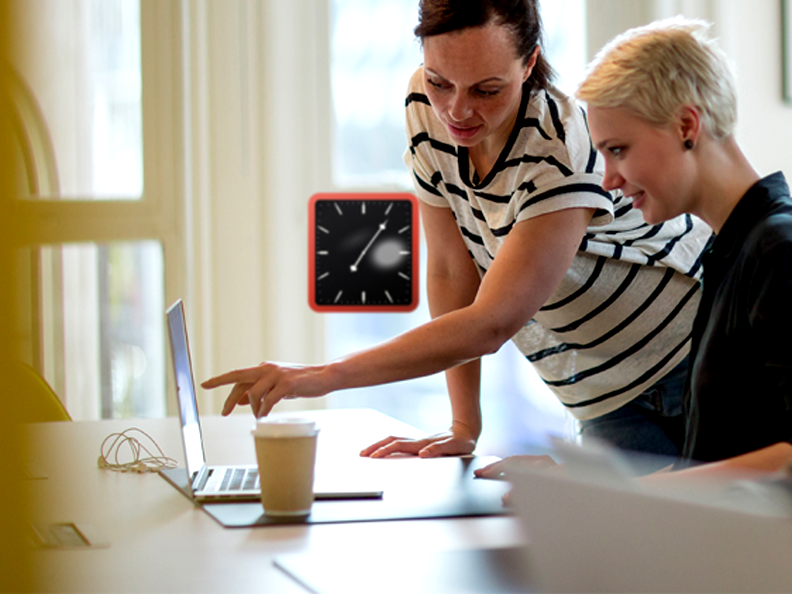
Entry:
7 h 06 min
